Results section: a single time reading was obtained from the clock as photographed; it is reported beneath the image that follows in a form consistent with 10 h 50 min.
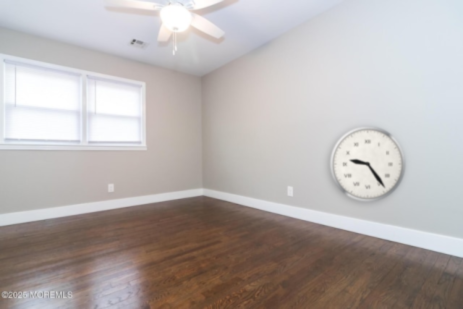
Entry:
9 h 24 min
